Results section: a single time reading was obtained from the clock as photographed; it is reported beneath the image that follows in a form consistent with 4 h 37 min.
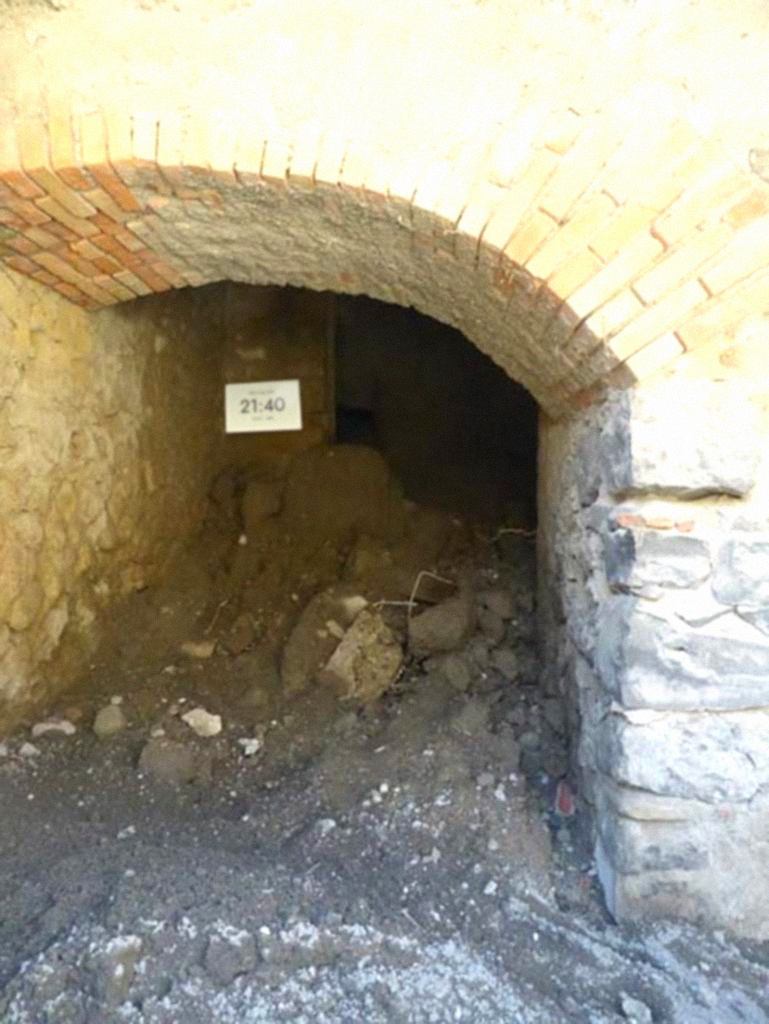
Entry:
21 h 40 min
